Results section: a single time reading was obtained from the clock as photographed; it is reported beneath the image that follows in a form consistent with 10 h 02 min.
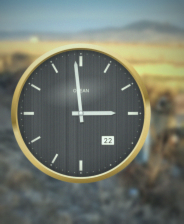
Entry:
2 h 59 min
